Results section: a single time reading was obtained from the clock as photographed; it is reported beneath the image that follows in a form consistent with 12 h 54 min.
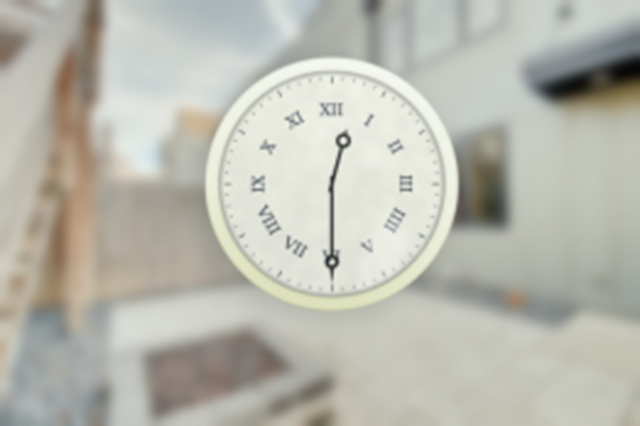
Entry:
12 h 30 min
